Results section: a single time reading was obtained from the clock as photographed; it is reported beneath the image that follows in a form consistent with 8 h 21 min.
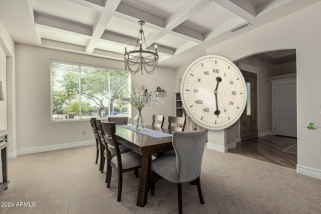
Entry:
12 h 29 min
